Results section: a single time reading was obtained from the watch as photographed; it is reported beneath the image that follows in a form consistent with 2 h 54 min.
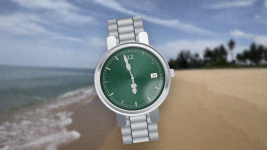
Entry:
5 h 58 min
